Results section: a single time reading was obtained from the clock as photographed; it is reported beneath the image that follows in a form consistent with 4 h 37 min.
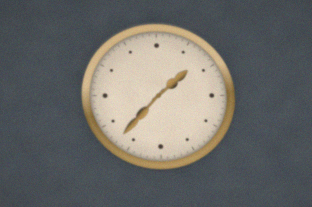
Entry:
1 h 37 min
